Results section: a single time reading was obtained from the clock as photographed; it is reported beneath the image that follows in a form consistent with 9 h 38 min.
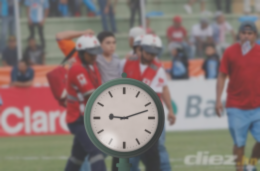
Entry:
9 h 12 min
